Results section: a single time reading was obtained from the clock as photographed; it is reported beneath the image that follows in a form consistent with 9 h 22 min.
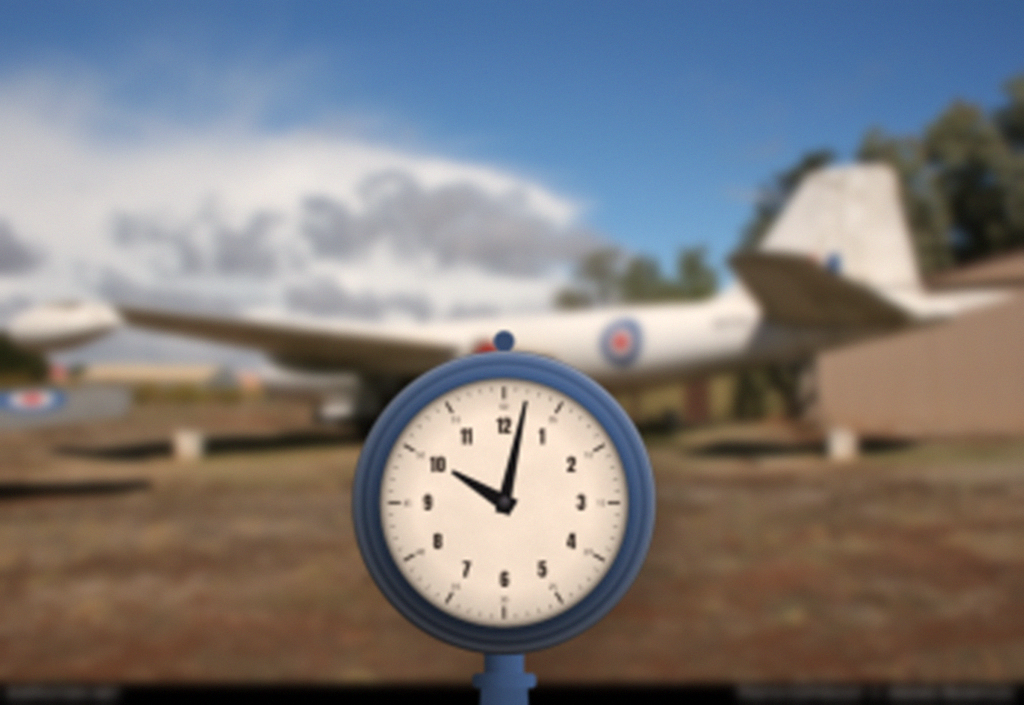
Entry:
10 h 02 min
